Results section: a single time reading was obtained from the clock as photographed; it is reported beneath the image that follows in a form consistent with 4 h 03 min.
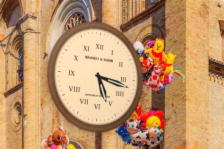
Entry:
5 h 17 min
